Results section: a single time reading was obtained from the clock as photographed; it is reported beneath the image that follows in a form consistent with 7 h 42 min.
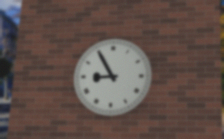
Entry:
8 h 55 min
